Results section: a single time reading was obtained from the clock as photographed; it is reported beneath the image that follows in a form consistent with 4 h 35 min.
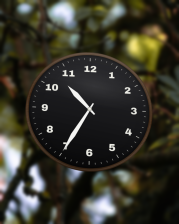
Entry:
10 h 35 min
